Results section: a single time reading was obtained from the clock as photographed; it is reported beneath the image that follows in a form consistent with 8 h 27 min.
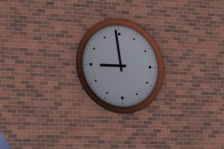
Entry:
8 h 59 min
